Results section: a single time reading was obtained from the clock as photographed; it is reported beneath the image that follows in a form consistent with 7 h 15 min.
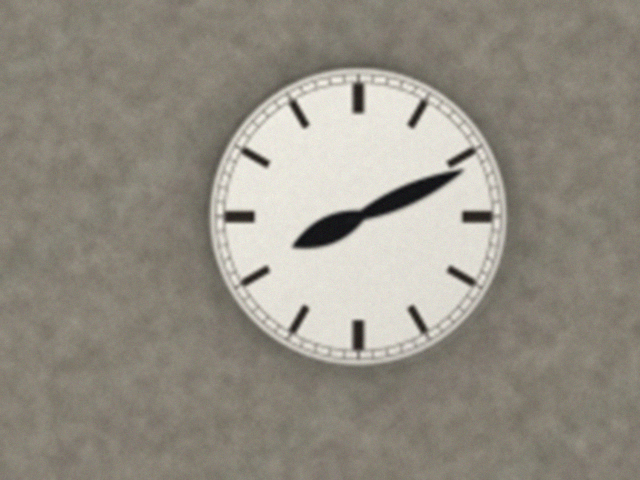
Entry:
8 h 11 min
